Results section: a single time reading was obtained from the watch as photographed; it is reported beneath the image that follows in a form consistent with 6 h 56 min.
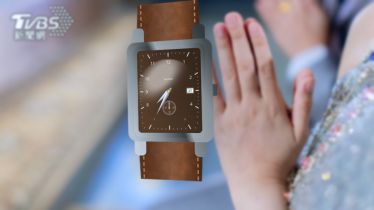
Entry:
7 h 35 min
